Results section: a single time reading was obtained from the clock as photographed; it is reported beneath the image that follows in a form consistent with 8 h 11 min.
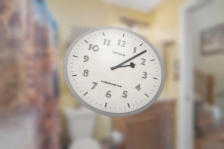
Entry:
2 h 07 min
